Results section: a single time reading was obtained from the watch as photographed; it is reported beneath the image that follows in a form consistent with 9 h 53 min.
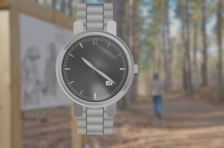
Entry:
10 h 21 min
